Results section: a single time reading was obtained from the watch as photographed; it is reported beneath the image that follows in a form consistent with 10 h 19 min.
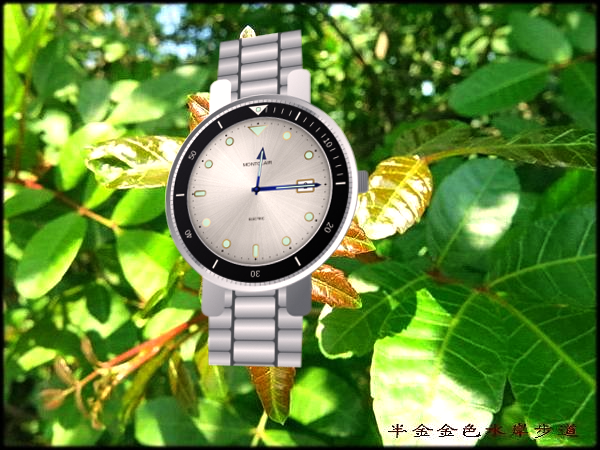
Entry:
12 h 15 min
